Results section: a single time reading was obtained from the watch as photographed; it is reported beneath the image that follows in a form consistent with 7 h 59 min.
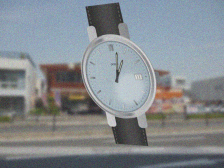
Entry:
1 h 02 min
